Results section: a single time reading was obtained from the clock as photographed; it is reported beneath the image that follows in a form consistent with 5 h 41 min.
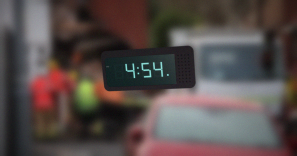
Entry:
4 h 54 min
